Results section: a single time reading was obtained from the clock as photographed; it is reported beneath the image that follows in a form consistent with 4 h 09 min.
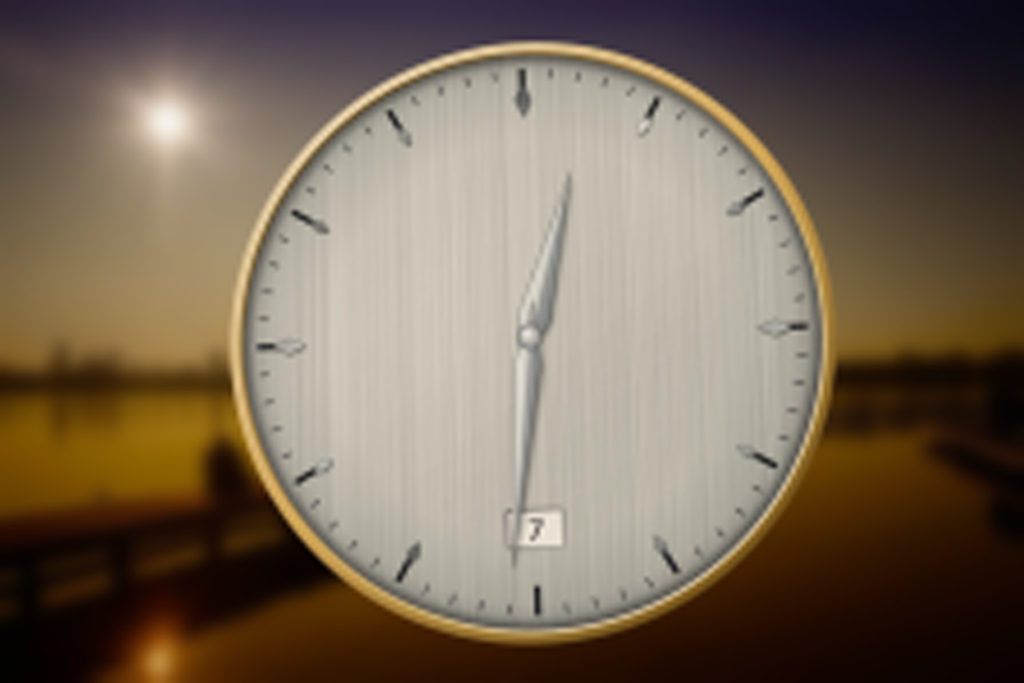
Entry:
12 h 31 min
